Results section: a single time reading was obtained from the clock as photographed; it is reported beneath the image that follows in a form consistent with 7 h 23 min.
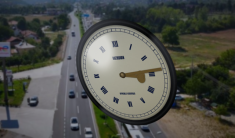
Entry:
3 h 14 min
